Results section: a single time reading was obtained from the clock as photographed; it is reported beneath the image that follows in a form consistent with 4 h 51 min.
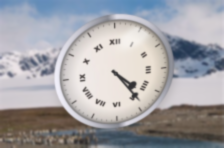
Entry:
4 h 24 min
